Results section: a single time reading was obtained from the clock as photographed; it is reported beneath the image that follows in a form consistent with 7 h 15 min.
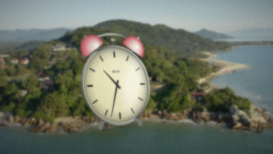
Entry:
10 h 33 min
